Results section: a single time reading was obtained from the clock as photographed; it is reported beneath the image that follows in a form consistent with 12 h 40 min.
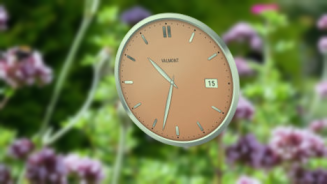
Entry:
10 h 33 min
